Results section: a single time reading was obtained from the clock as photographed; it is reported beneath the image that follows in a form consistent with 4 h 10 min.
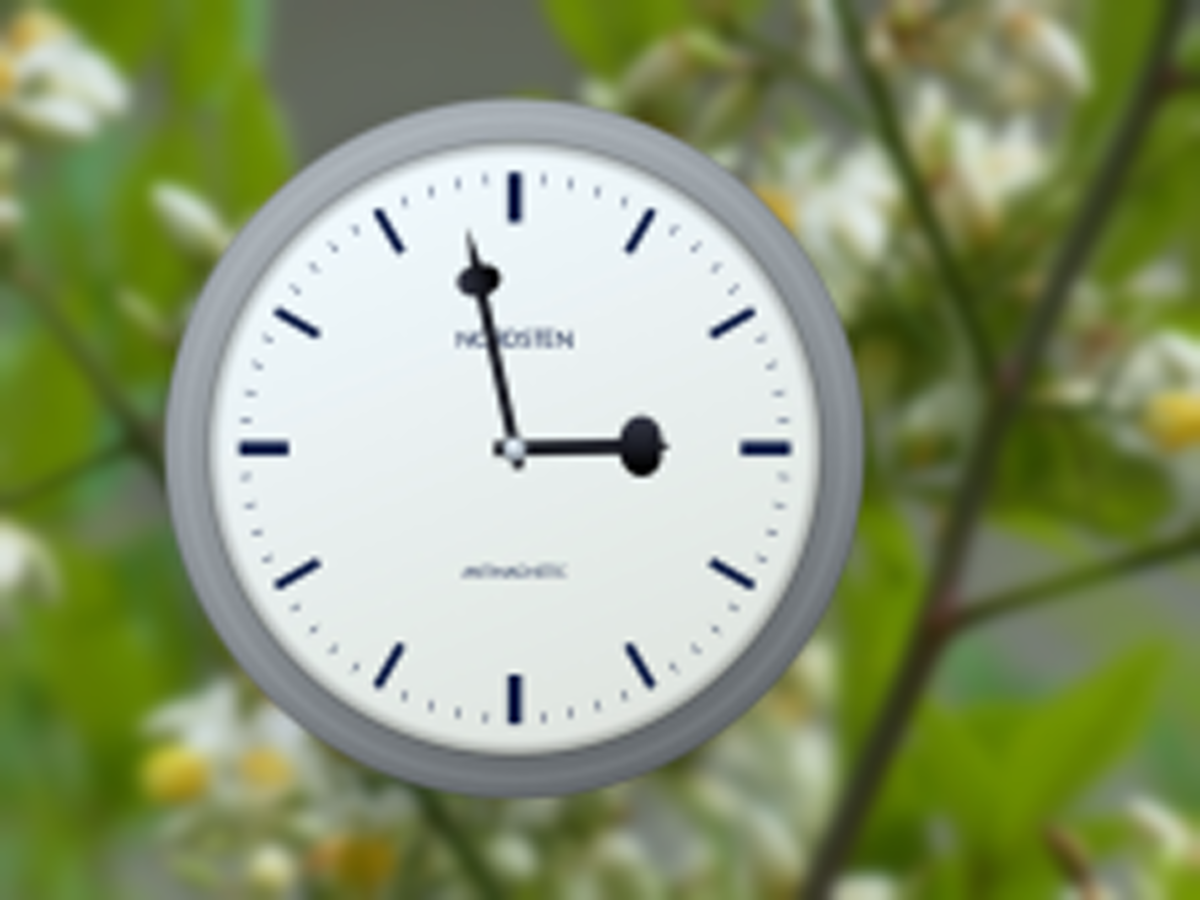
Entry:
2 h 58 min
